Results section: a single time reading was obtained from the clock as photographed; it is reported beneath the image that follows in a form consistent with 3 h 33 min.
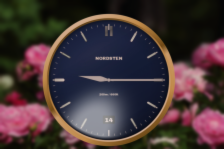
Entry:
9 h 15 min
